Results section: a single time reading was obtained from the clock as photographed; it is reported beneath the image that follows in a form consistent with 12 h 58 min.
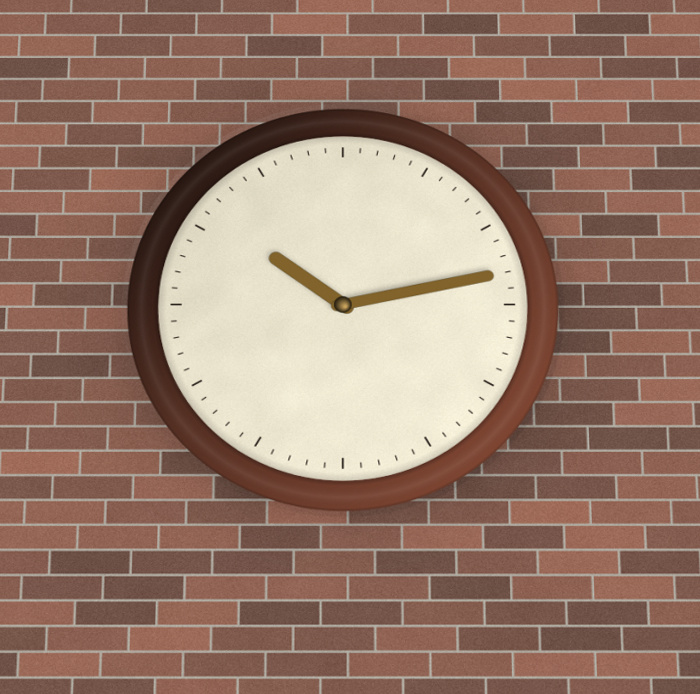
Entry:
10 h 13 min
